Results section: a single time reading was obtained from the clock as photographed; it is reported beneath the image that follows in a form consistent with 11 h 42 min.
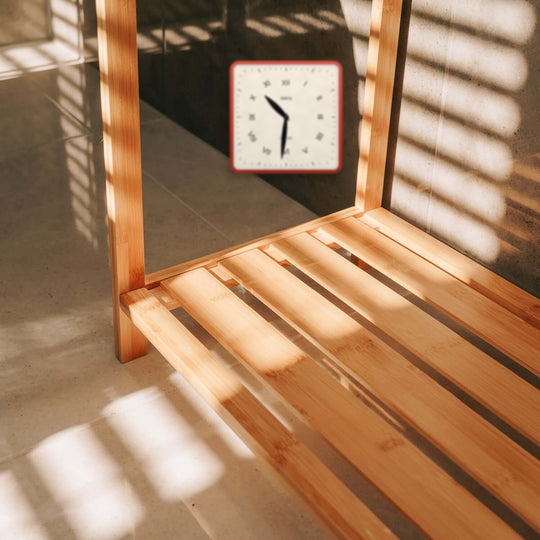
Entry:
10 h 31 min
